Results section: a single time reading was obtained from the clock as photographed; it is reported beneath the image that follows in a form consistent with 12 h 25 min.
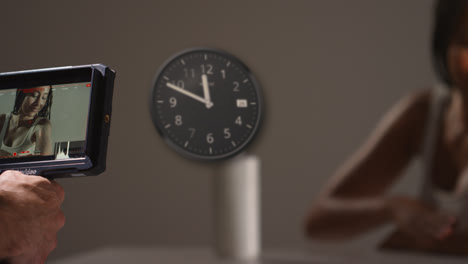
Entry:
11 h 49 min
